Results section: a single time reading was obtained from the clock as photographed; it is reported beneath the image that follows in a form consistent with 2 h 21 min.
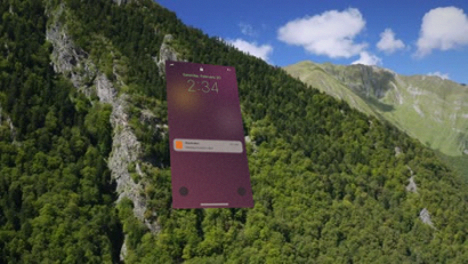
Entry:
2 h 34 min
